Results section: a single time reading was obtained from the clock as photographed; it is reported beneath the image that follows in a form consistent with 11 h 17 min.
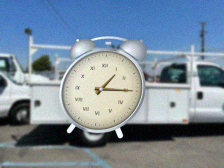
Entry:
1 h 15 min
